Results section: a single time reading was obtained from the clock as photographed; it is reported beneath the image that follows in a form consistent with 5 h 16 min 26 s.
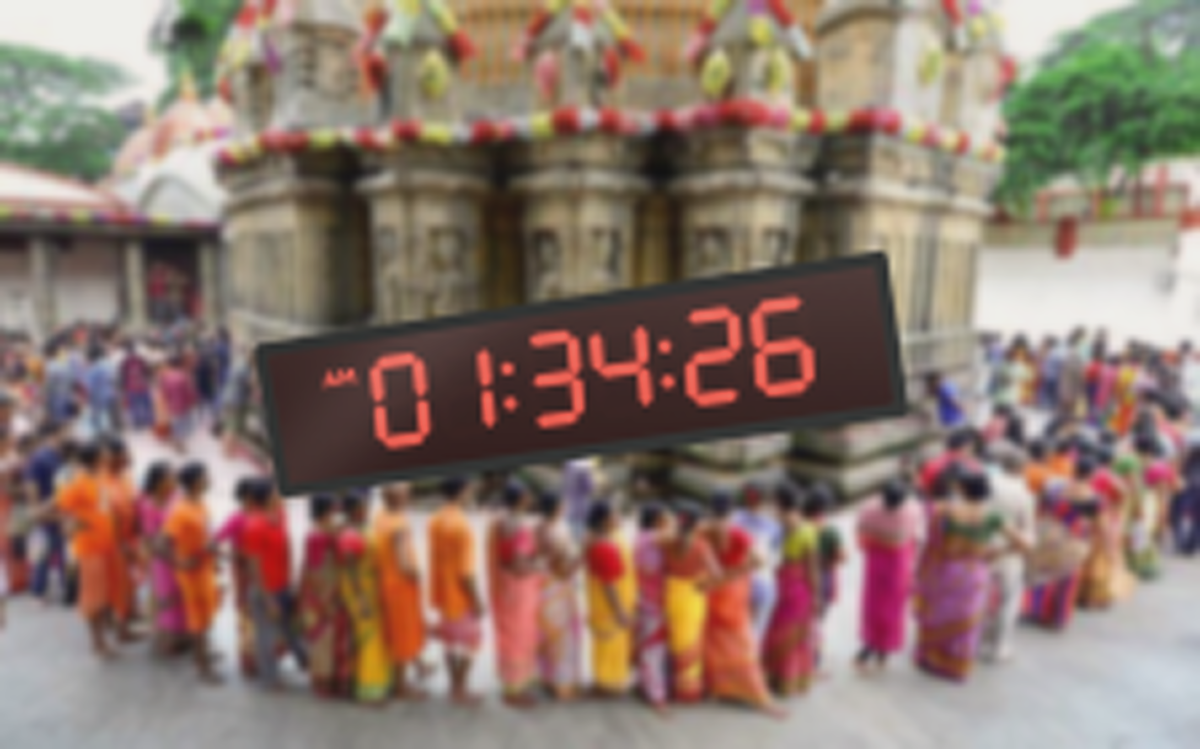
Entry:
1 h 34 min 26 s
